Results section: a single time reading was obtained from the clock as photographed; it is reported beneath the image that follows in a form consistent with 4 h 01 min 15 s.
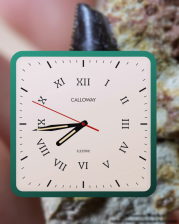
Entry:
7 h 43 min 49 s
